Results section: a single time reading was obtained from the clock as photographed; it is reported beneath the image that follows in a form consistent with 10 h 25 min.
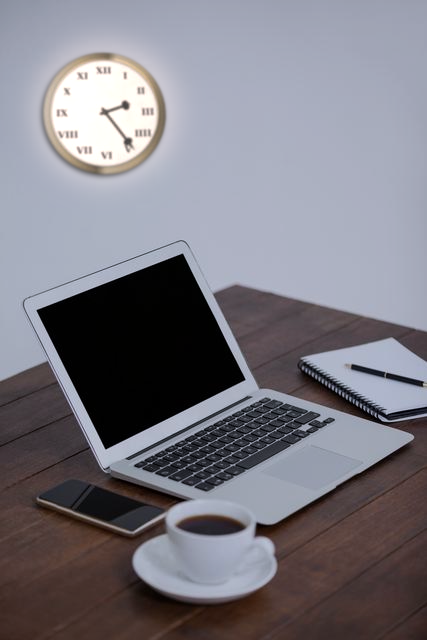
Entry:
2 h 24 min
